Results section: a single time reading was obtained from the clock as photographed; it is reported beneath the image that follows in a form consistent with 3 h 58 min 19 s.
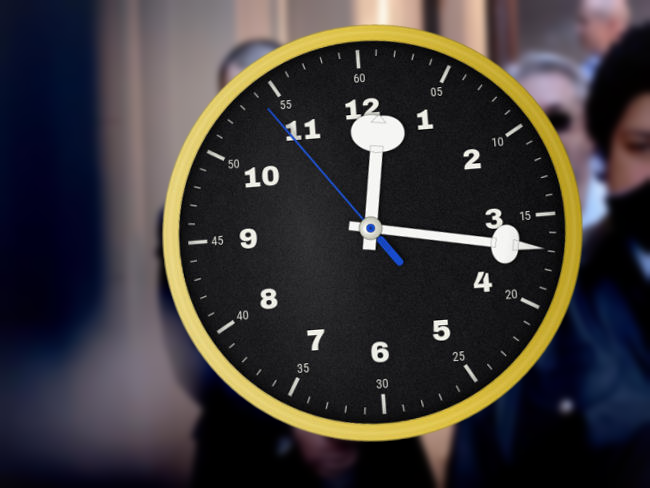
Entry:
12 h 16 min 54 s
